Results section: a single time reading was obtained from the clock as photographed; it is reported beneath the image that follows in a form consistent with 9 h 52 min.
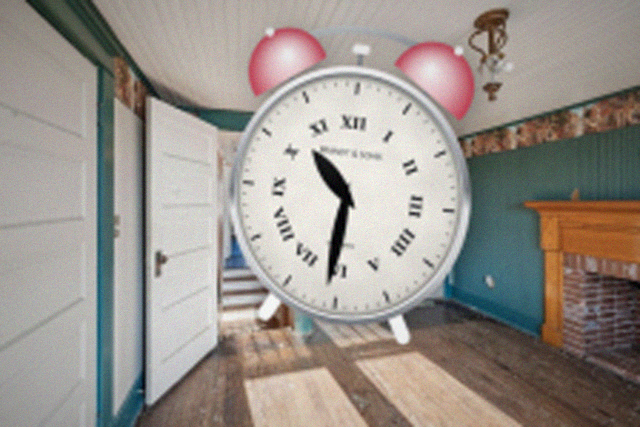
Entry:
10 h 31 min
